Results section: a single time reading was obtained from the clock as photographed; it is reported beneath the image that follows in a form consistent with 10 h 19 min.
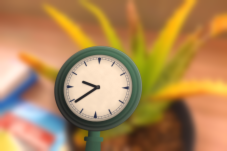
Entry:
9 h 39 min
